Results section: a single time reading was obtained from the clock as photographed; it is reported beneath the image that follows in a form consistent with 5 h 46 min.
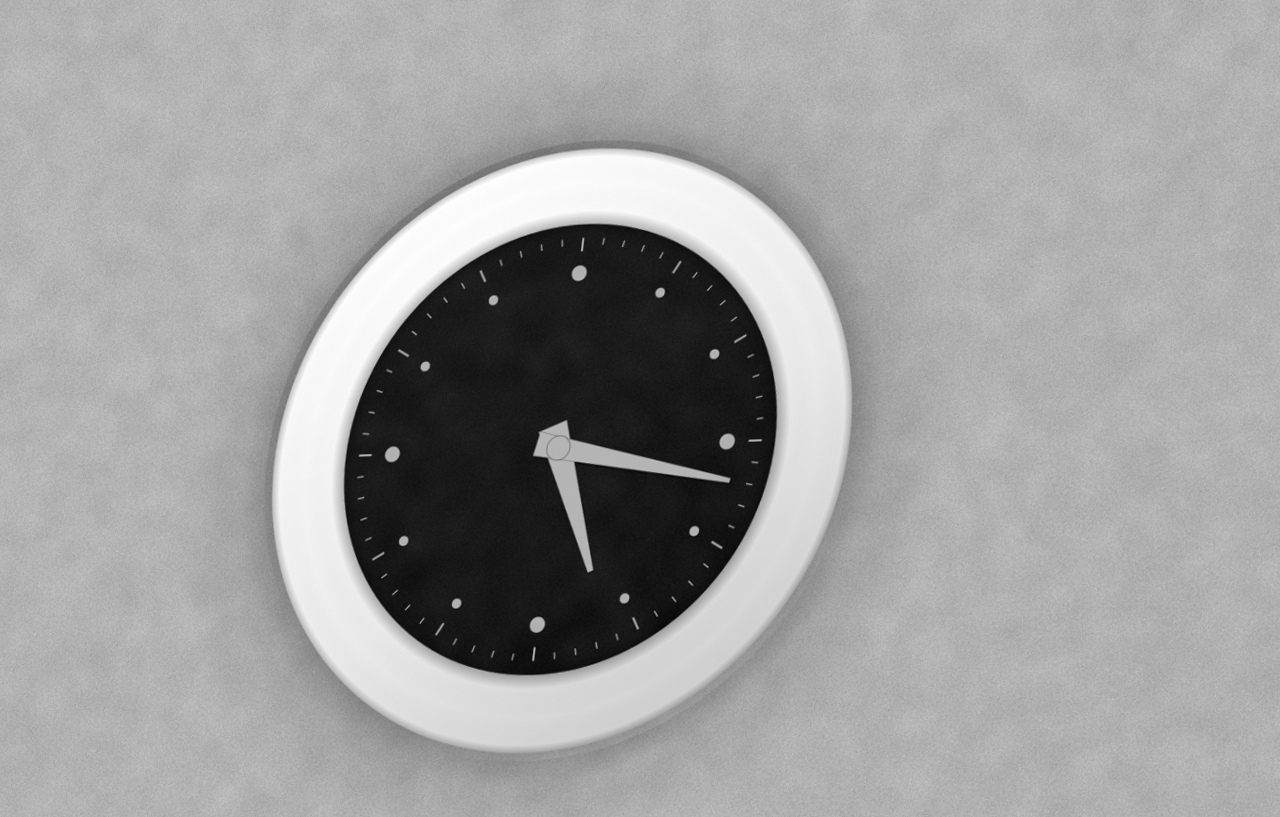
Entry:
5 h 17 min
